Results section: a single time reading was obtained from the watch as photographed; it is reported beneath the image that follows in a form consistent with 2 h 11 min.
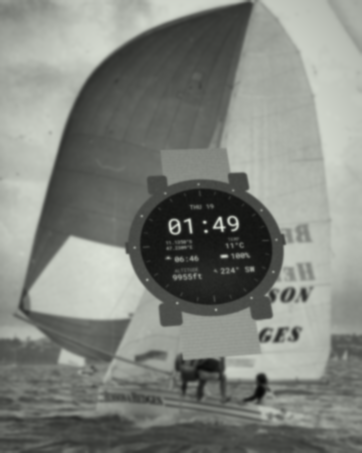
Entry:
1 h 49 min
